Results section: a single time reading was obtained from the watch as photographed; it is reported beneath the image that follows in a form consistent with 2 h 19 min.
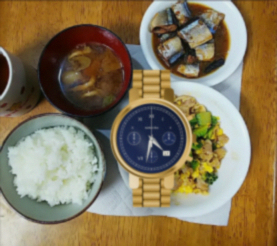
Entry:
4 h 32 min
